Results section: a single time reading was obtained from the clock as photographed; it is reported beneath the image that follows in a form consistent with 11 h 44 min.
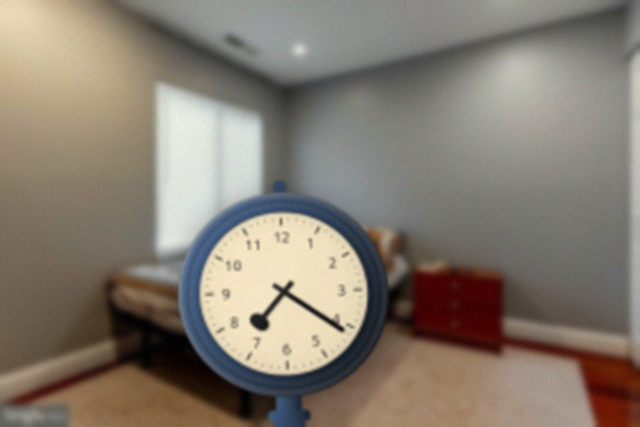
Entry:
7 h 21 min
